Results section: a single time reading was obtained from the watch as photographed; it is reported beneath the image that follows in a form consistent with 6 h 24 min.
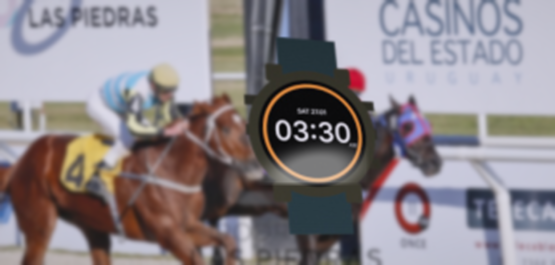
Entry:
3 h 30 min
